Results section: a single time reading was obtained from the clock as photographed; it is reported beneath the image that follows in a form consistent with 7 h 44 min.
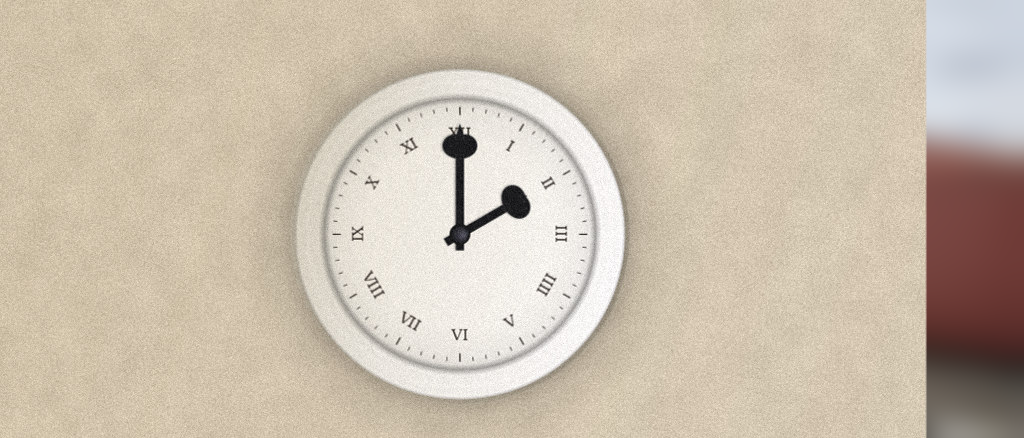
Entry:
2 h 00 min
